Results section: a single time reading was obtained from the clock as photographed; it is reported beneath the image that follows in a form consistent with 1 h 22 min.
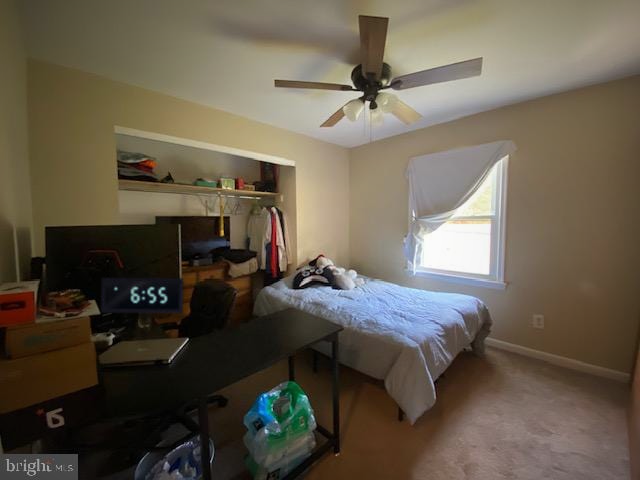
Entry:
6 h 55 min
